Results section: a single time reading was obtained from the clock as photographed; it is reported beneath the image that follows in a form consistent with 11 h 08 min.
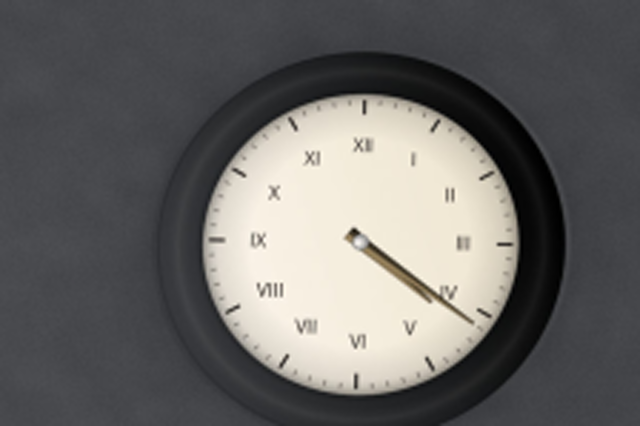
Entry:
4 h 21 min
